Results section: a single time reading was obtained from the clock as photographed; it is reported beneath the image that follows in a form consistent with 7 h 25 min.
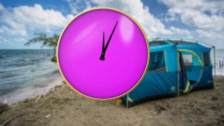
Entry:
12 h 04 min
